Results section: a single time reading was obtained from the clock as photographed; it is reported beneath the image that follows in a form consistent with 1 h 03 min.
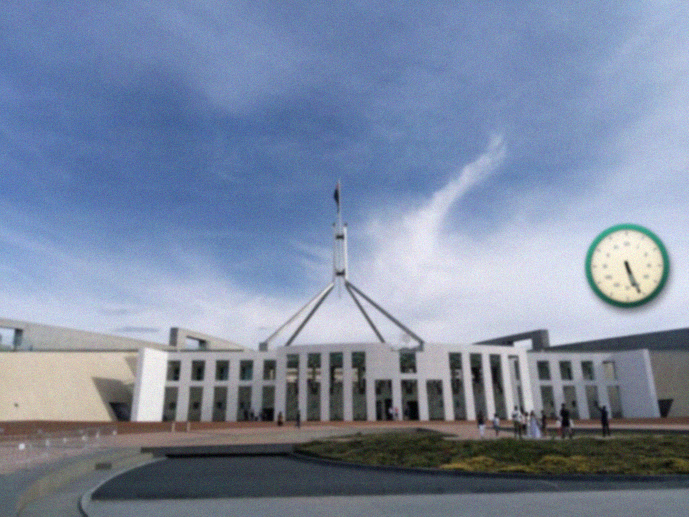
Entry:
5 h 26 min
